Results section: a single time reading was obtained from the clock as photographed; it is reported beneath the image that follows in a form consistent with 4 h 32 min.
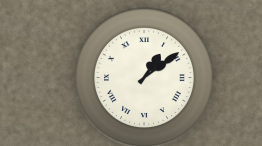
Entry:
1 h 09 min
